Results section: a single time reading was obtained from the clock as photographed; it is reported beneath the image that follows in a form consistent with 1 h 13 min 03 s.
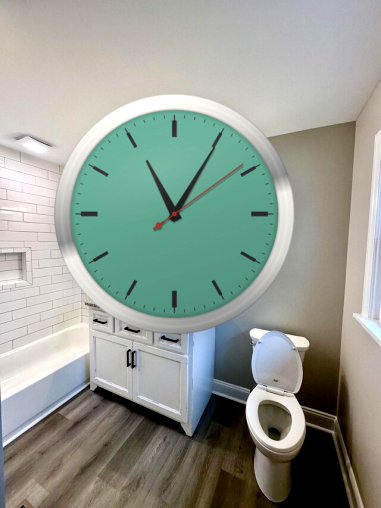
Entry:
11 h 05 min 09 s
